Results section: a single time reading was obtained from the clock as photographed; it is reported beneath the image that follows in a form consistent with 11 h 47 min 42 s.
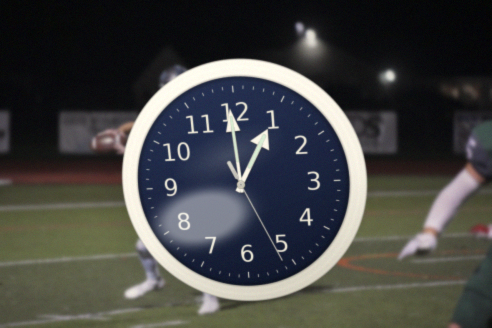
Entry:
12 h 59 min 26 s
